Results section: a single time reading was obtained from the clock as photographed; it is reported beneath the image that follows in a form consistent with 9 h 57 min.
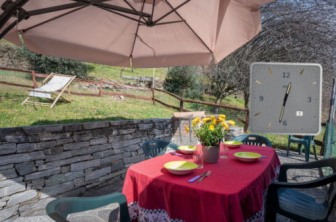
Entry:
12 h 32 min
